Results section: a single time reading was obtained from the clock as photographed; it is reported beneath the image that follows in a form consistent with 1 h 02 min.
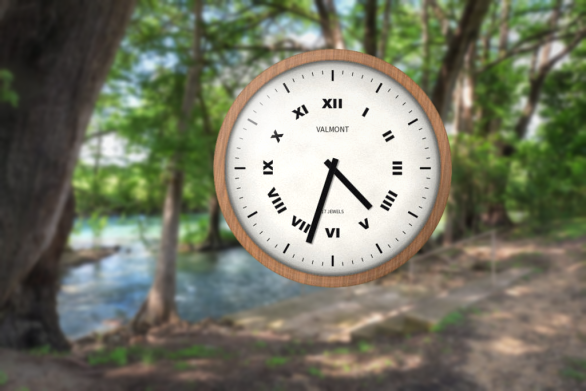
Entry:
4 h 33 min
